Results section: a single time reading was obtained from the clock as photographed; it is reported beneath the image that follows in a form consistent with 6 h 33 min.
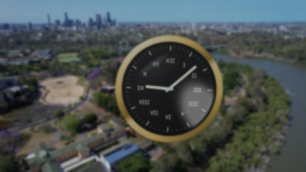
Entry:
9 h 08 min
